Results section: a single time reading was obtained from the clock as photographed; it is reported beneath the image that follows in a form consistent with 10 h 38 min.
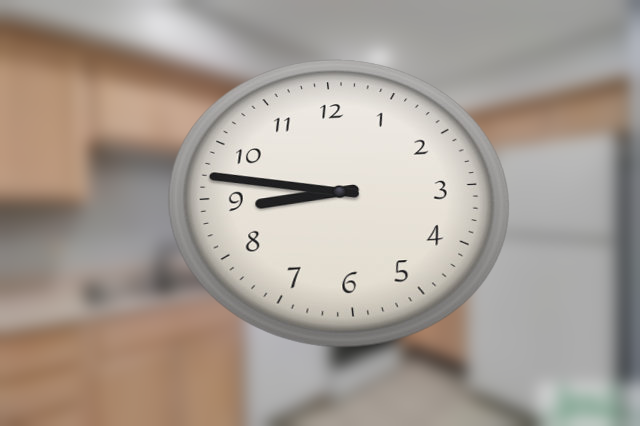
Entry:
8 h 47 min
